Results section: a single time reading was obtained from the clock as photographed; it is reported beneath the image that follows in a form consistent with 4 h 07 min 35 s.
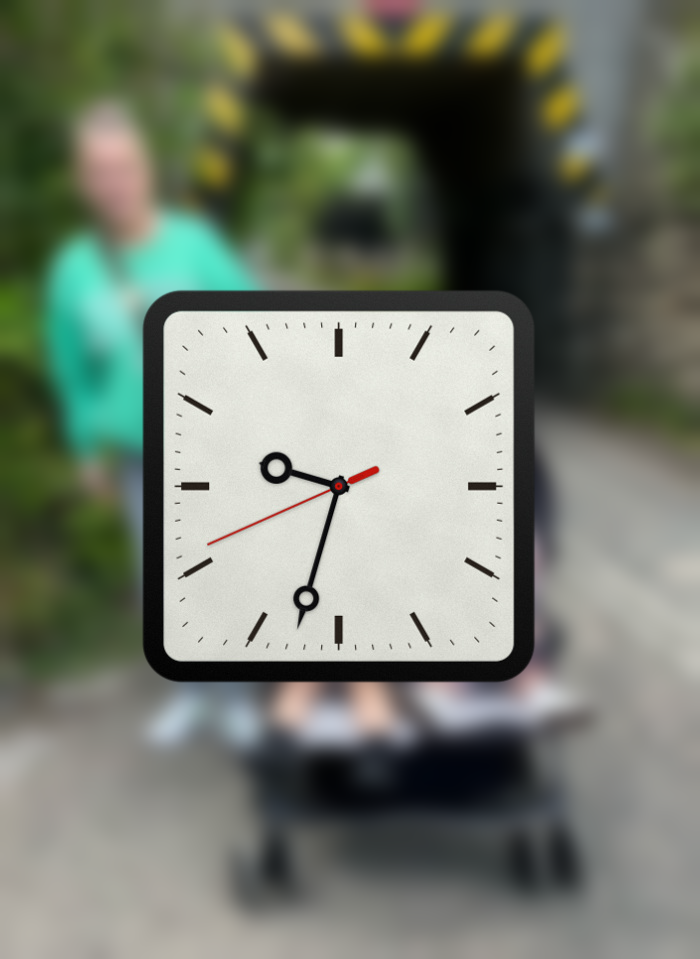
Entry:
9 h 32 min 41 s
